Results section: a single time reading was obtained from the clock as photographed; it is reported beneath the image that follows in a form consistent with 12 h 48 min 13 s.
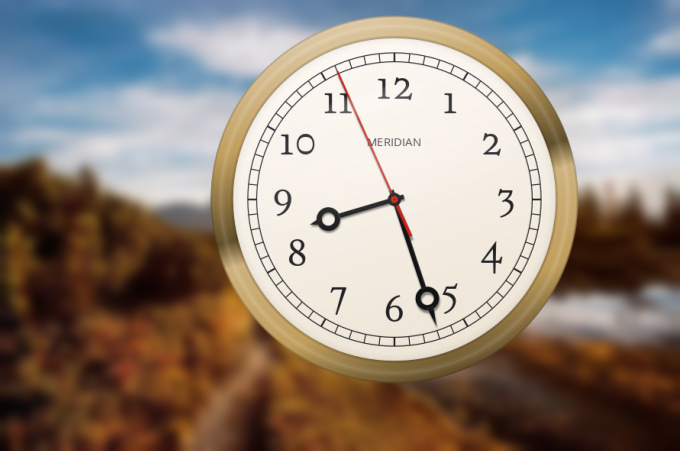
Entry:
8 h 26 min 56 s
